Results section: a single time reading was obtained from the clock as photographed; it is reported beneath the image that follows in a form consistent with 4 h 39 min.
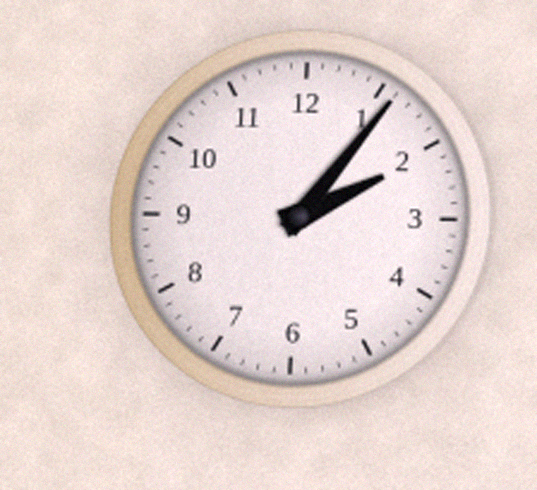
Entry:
2 h 06 min
